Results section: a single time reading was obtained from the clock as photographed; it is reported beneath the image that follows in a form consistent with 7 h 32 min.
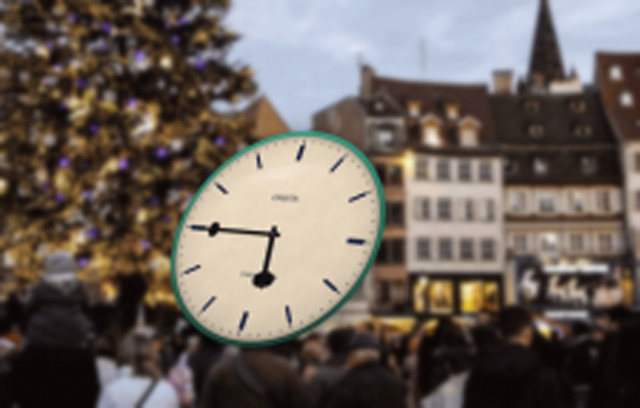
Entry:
5 h 45 min
